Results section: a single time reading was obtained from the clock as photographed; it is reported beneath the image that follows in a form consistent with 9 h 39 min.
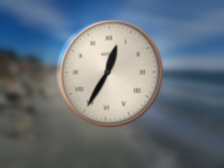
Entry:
12 h 35 min
